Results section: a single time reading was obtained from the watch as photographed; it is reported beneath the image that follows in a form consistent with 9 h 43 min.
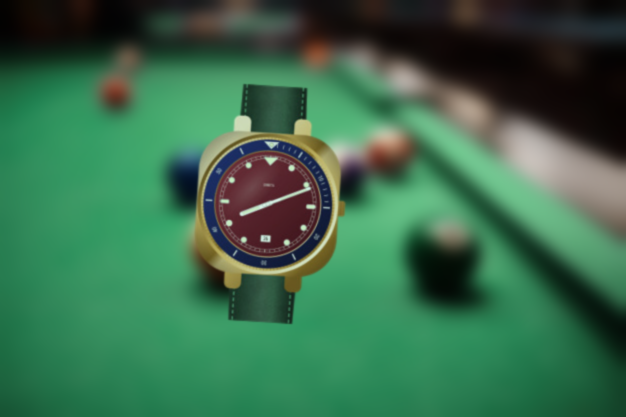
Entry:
8 h 11 min
